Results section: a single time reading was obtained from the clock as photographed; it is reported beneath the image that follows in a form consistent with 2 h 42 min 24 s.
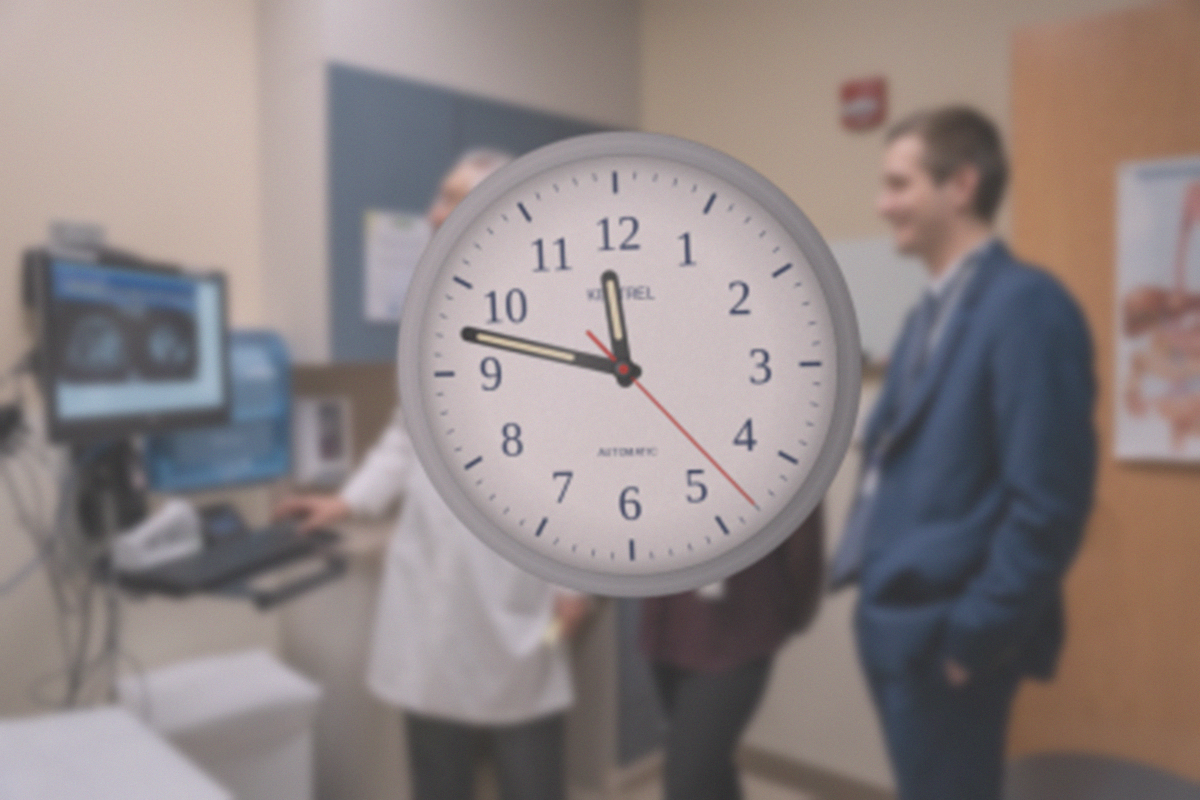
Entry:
11 h 47 min 23 s
